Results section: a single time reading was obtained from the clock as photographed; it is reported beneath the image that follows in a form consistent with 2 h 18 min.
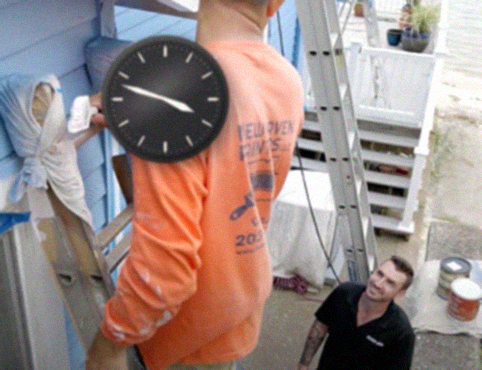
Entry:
3 h 48 min
